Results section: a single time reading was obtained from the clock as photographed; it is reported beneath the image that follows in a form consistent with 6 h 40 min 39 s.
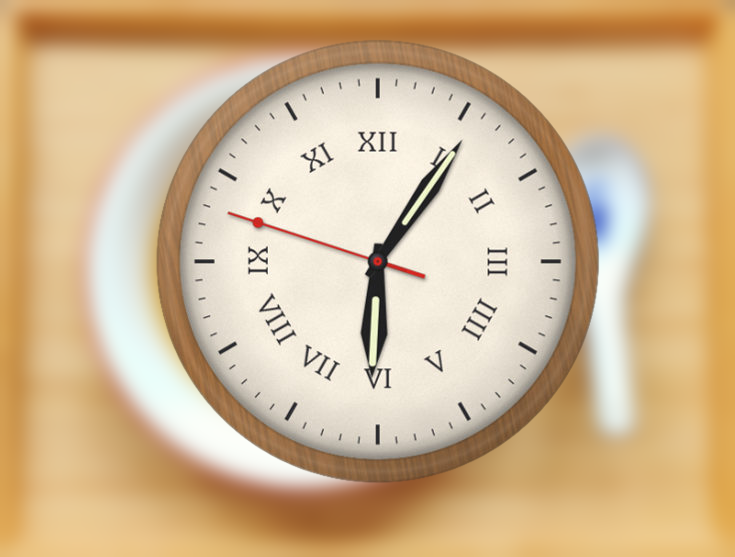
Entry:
6 h 05 min 48 s
